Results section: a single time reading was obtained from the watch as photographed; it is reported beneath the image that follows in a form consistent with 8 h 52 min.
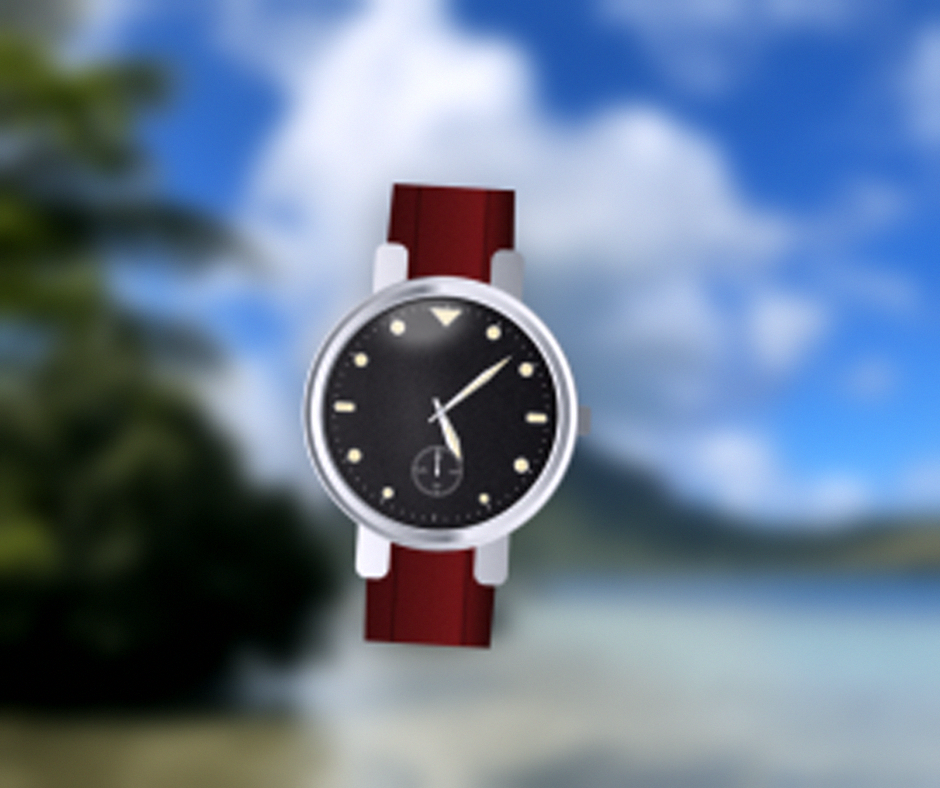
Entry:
5 h 08 min
